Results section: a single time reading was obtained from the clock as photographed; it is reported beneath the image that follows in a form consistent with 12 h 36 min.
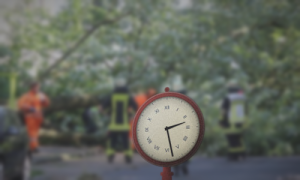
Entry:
2 h 28 min
